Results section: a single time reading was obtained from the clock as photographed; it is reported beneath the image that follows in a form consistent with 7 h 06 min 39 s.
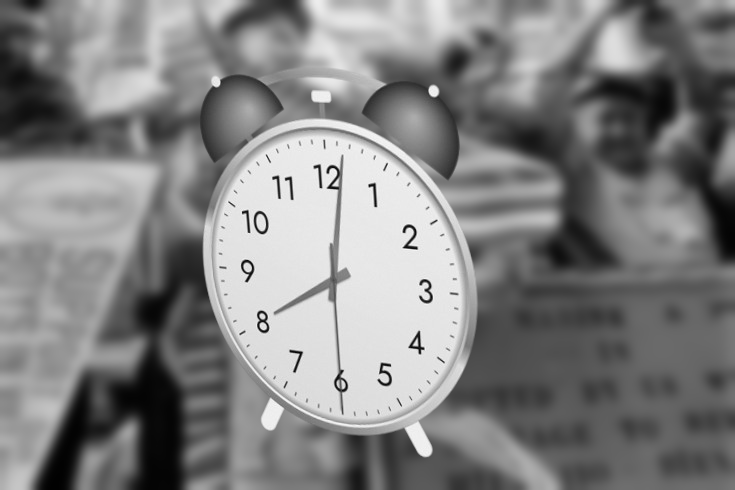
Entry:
8 h 01 min 30 s
